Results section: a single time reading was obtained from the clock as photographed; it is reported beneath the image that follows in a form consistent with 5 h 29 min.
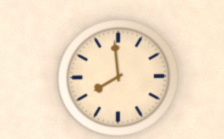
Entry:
7 h 59 min
